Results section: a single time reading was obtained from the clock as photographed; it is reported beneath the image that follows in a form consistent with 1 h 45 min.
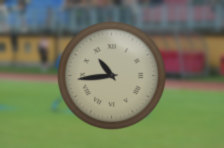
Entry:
10 h 44 min
